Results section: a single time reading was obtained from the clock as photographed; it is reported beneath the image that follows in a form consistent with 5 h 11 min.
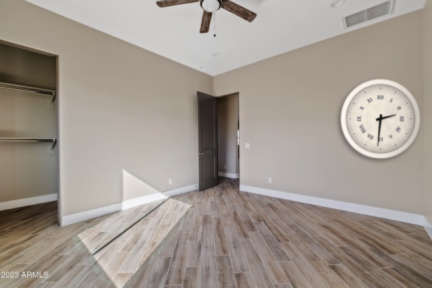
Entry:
2 h 31 min
